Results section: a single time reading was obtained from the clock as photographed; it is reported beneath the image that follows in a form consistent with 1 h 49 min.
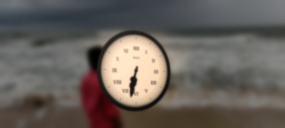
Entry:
6 h 32 min
